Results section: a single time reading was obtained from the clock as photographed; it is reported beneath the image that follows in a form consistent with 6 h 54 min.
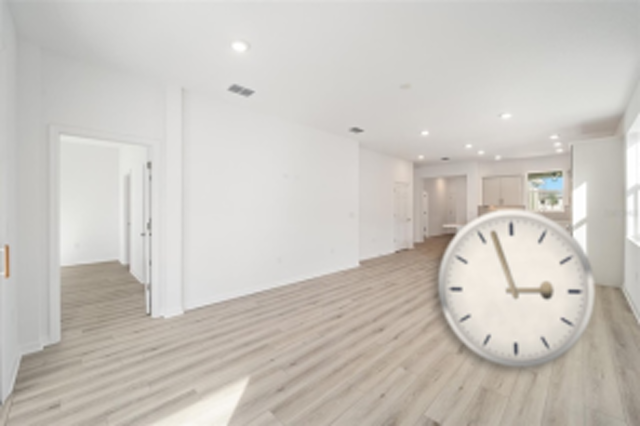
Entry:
2 h 57 min
